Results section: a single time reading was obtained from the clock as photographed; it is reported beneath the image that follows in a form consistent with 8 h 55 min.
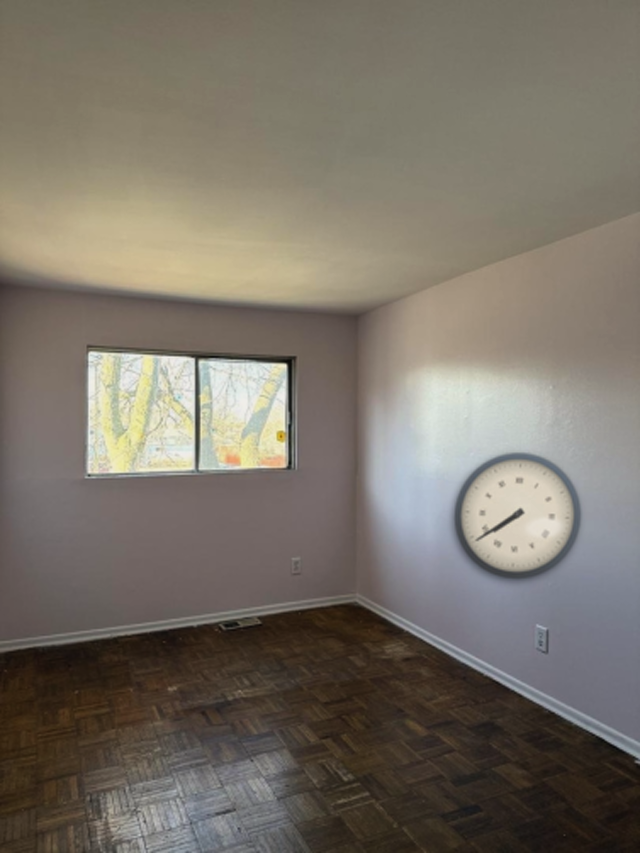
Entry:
7 h 39 min
